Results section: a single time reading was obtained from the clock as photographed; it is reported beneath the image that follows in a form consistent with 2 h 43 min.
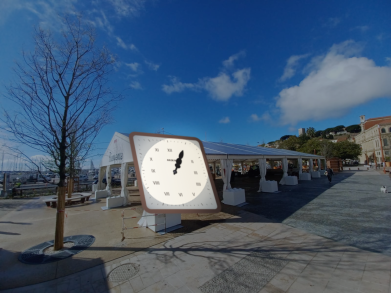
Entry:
1 h 05 min
